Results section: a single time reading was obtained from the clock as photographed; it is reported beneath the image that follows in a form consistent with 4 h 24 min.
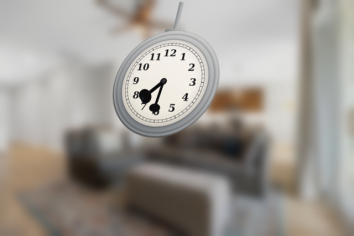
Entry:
7 h 31 min
